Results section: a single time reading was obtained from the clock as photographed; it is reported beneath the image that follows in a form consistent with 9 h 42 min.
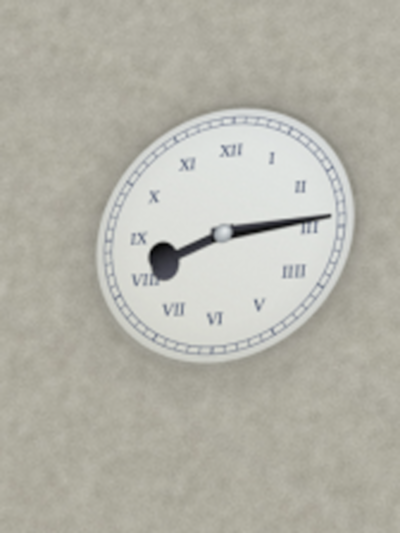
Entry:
8 h 14 min
